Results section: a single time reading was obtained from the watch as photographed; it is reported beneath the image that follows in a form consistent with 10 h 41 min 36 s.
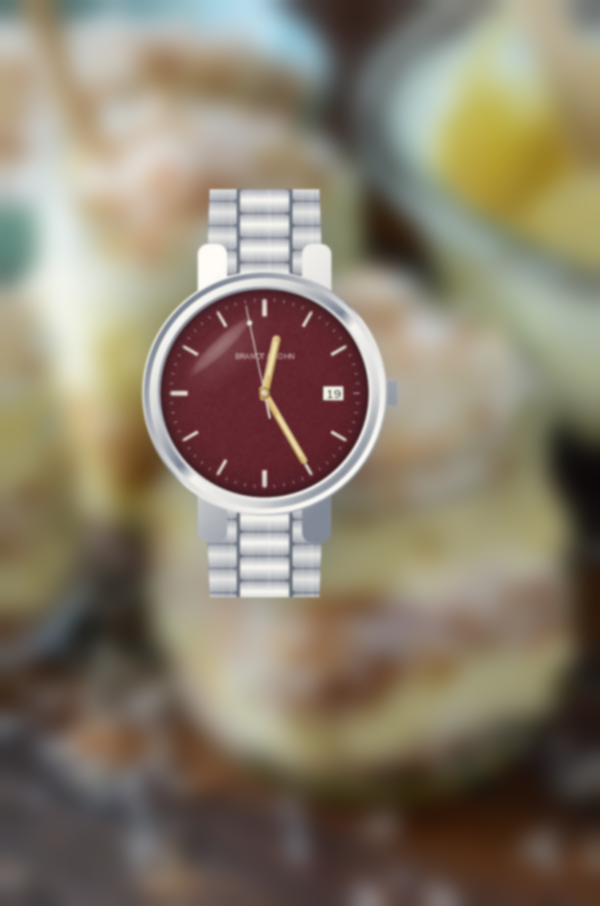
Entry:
12 h 24 min 58 s
